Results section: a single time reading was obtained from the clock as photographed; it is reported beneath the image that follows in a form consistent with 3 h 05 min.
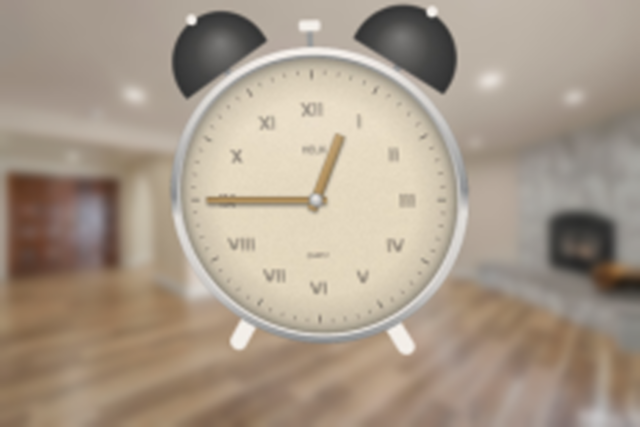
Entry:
12 h 45 min
